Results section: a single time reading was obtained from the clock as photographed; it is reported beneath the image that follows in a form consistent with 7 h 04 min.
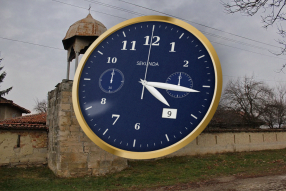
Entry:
4 h 16 min
